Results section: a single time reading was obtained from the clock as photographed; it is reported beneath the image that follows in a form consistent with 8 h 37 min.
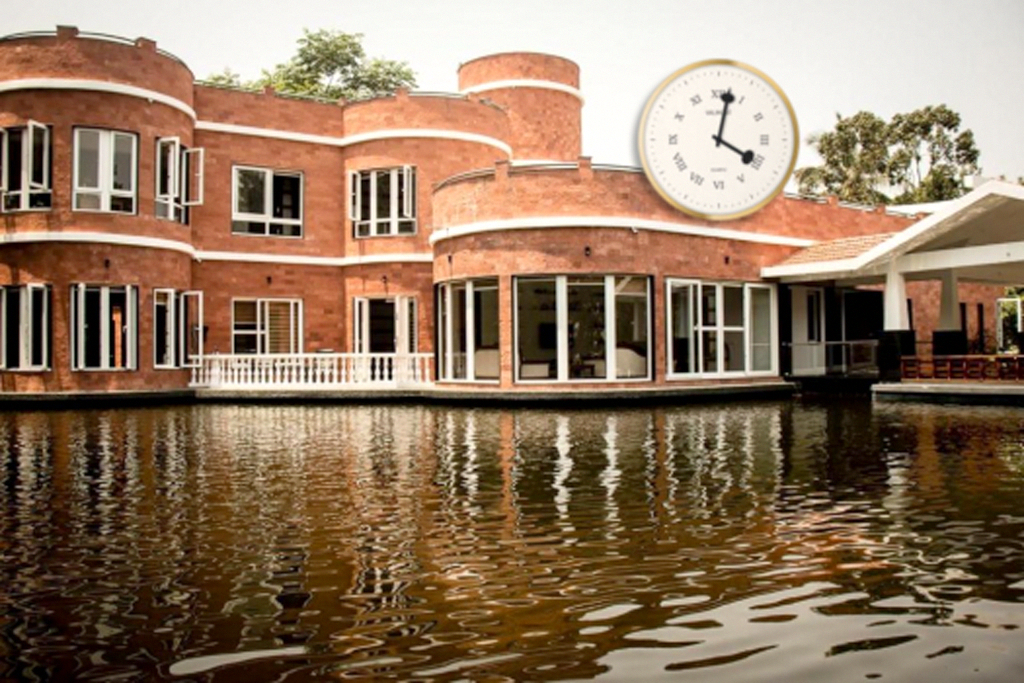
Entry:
4 h 02 min
